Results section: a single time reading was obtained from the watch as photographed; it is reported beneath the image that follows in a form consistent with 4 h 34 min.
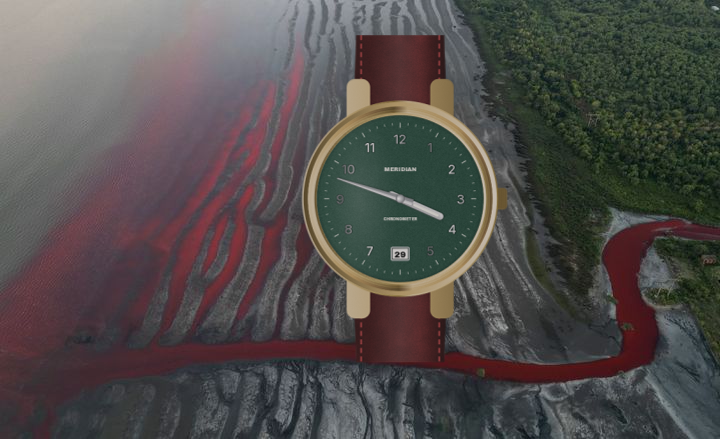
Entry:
3 h 48 min
